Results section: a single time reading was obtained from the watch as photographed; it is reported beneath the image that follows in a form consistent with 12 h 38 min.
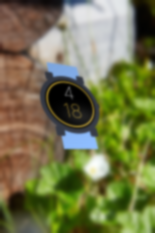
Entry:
4 h 18 min
